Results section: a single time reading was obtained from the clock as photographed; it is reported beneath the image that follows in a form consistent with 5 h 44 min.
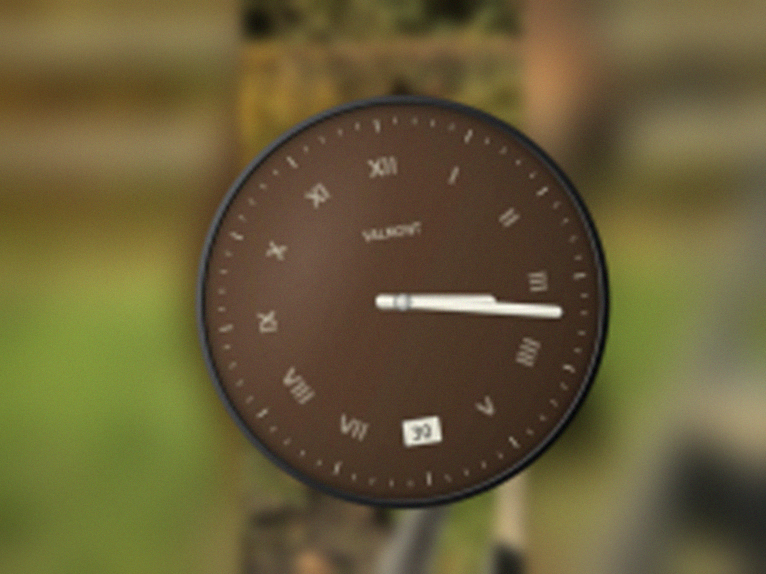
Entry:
3 h 17 min
